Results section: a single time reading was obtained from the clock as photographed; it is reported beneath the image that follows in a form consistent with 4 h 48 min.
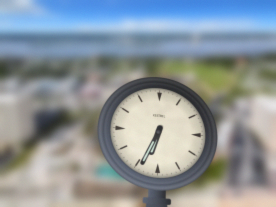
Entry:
6 h 34 min
